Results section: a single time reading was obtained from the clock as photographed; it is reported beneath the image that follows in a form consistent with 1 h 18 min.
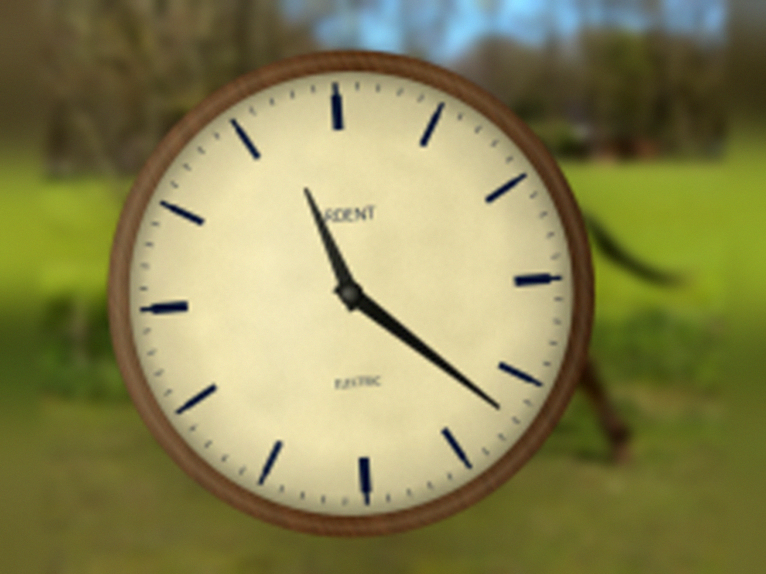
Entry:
11 h 22 min
